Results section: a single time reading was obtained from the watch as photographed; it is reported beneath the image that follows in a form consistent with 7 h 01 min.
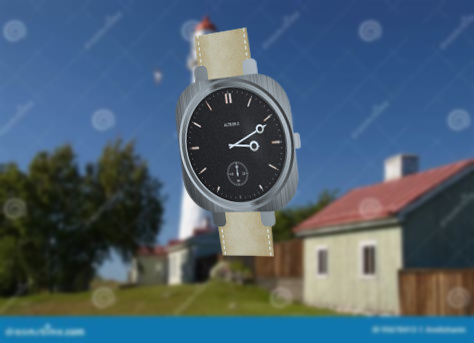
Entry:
3 h 11 min
